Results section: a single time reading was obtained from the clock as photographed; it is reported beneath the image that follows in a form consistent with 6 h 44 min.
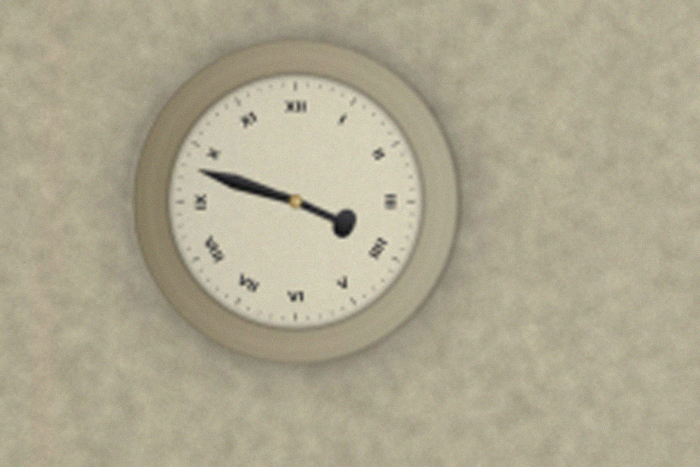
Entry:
3 h 48 min
